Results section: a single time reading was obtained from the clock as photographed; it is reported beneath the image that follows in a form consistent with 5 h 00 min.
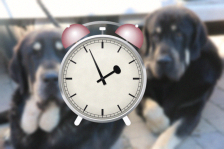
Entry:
1 h 56 min
